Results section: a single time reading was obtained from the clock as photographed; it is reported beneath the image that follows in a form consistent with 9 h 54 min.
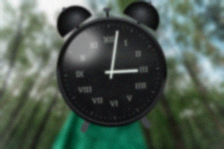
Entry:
3 h 02 min
